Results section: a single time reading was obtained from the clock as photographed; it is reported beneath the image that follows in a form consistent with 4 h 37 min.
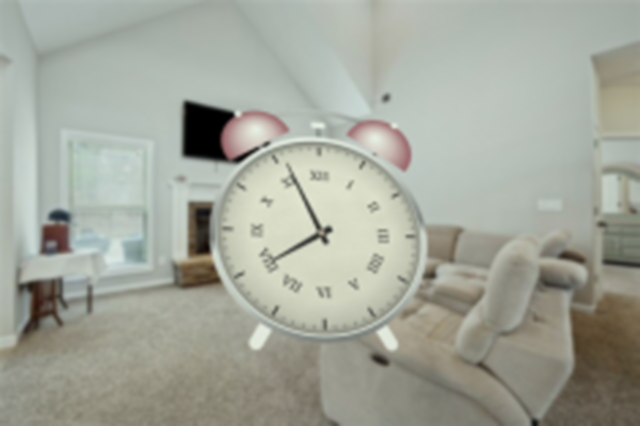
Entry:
7 h 56 min
